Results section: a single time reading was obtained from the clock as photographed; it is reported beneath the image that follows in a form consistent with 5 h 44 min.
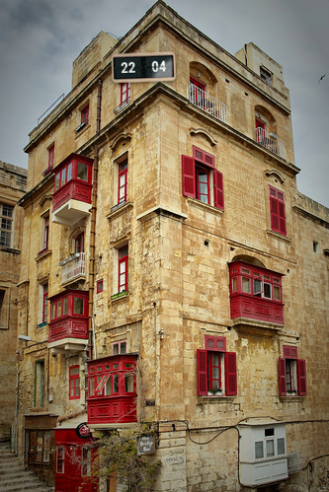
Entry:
22 h 04 min
